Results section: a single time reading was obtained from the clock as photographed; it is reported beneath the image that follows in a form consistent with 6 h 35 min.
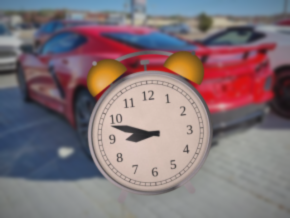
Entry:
8 h 48 min
